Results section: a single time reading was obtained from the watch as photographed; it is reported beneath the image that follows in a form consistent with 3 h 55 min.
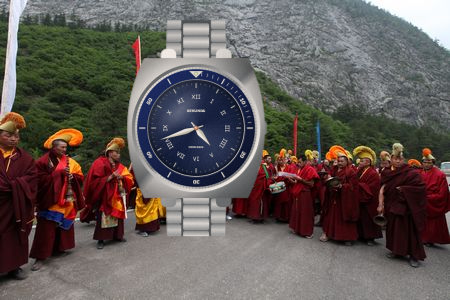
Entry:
4 h 42 min
